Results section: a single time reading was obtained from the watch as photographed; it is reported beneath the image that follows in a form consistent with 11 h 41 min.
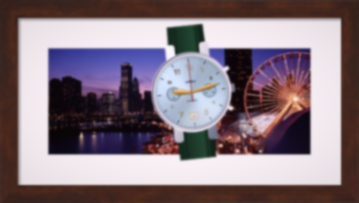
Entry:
9 h 13 min
